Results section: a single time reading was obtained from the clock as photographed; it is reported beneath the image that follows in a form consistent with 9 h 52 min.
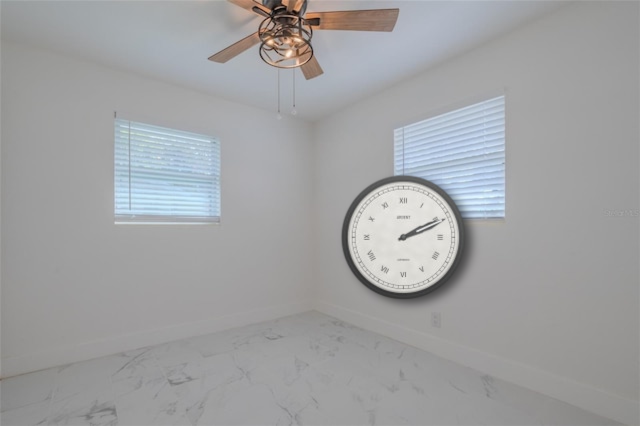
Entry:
2 h 11 min
